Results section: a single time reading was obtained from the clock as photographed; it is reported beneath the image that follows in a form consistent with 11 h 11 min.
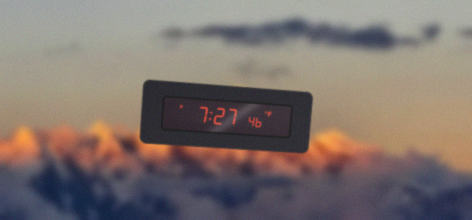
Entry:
7 h 27 min
